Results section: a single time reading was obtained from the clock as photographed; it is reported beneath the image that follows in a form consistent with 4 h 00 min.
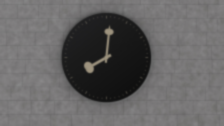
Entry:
8 h 01 min
